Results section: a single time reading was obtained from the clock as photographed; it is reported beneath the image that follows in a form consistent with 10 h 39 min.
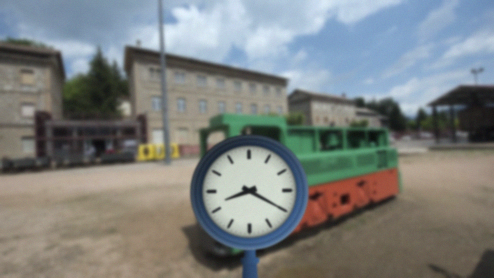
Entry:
8 h 20 min
